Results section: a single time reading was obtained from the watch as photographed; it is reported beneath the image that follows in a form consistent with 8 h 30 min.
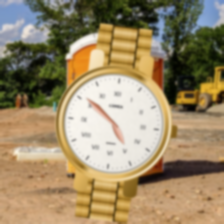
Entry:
4 h 51 min
